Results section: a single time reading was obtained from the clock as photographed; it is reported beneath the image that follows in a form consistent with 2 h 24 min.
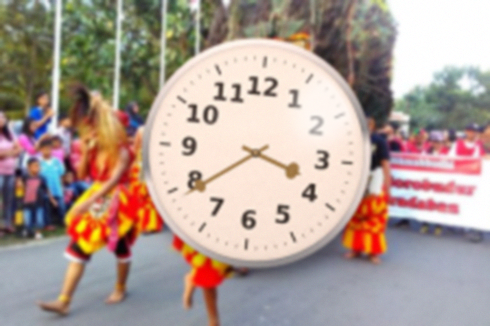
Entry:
3 h 39 min
